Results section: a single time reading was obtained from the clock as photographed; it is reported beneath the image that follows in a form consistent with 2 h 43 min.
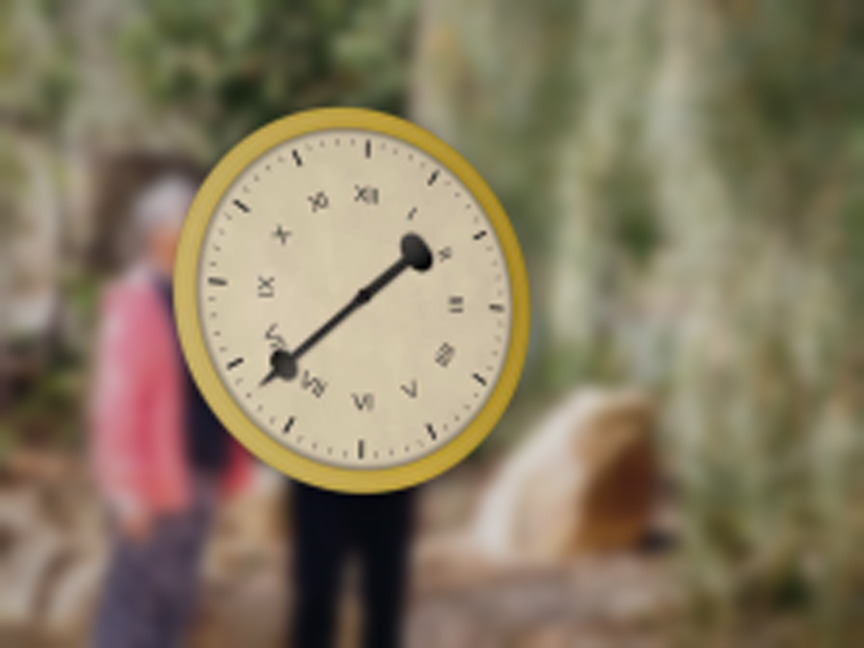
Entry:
1 h 38 min
